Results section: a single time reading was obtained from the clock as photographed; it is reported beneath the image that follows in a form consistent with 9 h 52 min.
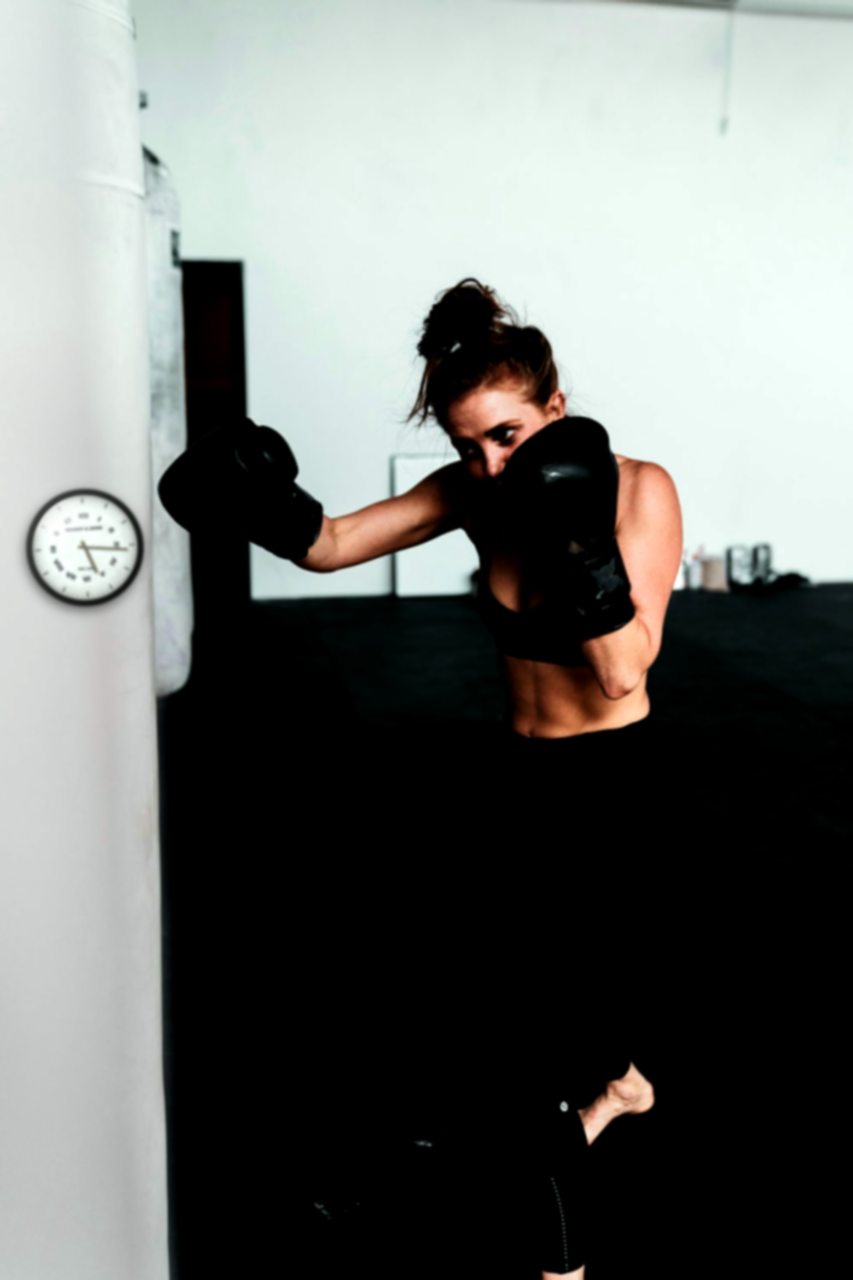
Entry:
5 h 16 min
